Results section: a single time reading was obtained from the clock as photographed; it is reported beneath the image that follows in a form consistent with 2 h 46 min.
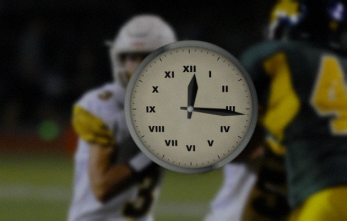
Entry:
12 h 16 min
